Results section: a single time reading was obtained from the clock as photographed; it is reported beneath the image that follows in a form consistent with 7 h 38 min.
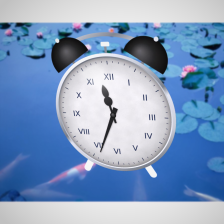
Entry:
11 h 34 min
